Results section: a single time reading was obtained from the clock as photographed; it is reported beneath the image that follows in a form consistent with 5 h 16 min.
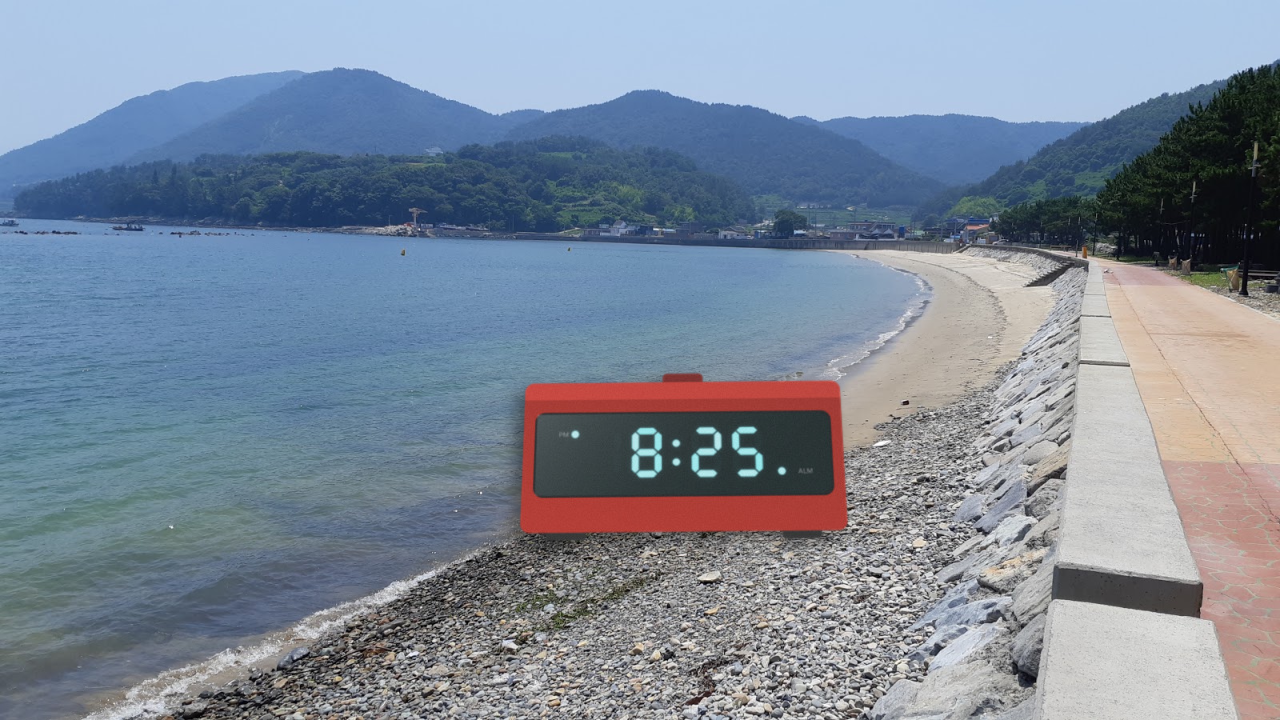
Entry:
8 h 25 min
